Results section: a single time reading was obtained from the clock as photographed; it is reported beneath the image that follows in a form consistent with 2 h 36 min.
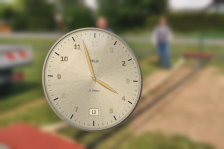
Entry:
3 h 57 min
